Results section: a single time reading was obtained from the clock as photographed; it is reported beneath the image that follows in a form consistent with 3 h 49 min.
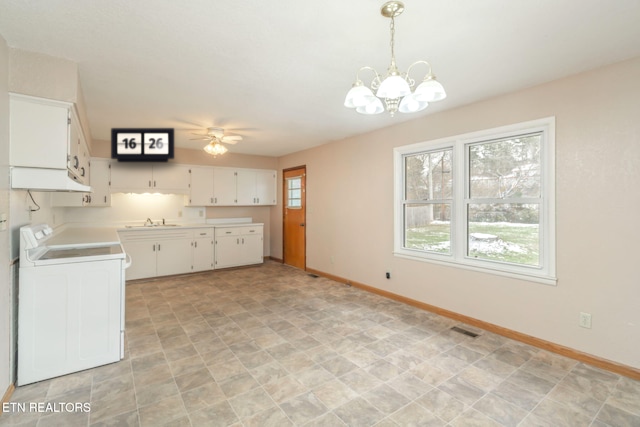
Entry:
16 h 26 min
